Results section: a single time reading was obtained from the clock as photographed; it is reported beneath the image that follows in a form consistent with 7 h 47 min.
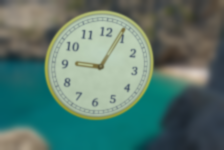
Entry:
9 h 04 min
